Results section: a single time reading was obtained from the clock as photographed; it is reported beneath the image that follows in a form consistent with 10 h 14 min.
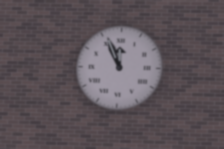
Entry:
11 h 56 min
